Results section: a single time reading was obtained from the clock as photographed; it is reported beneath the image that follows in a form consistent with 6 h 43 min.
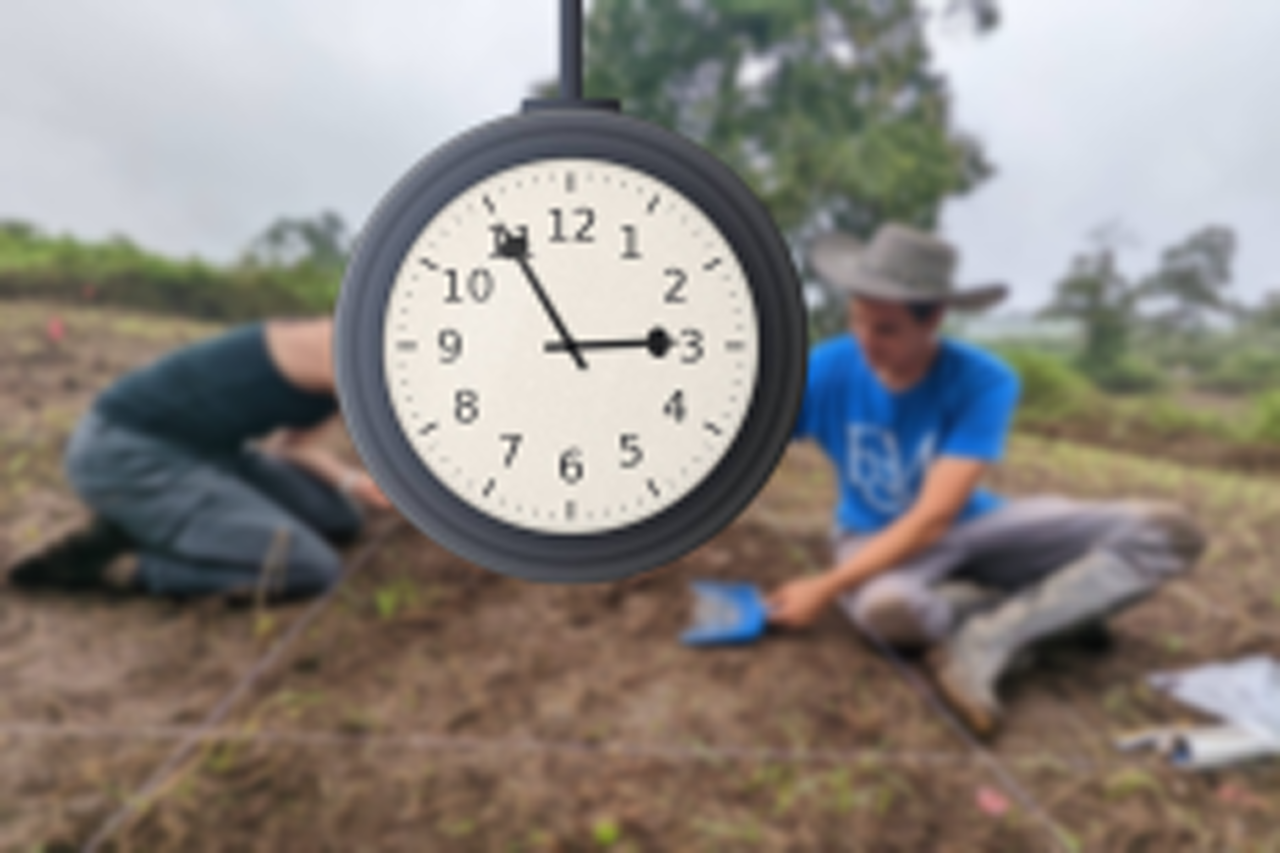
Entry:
2 h 55 min
